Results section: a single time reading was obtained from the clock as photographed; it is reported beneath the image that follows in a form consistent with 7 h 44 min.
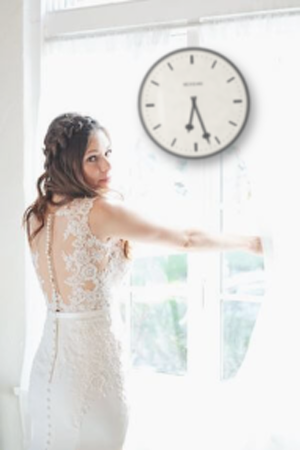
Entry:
6 h 27 min
